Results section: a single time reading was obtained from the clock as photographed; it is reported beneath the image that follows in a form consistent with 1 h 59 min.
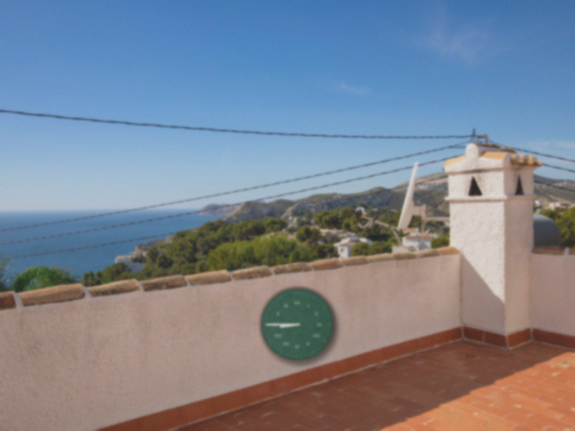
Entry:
8 h 45 min
